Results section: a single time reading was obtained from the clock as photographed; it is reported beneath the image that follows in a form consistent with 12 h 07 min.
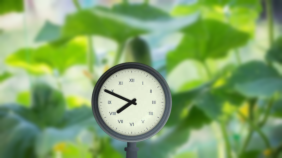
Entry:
7 h 49 min
